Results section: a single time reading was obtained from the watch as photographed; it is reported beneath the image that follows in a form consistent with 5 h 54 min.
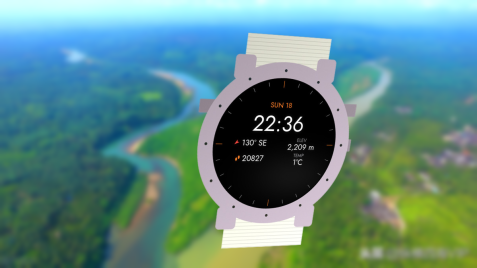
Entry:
22 h 36 min
